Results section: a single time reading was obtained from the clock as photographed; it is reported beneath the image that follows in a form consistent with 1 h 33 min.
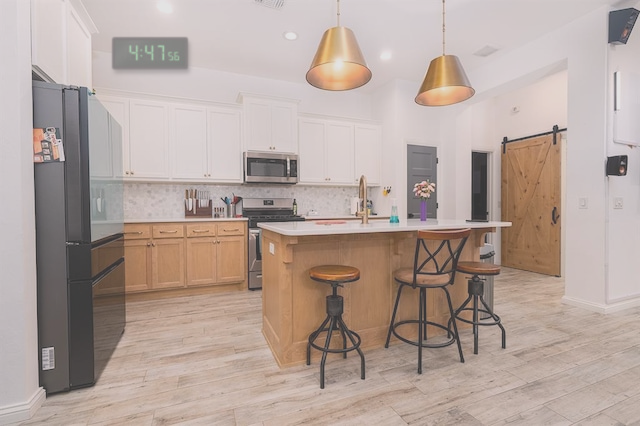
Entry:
4 h 47 min
